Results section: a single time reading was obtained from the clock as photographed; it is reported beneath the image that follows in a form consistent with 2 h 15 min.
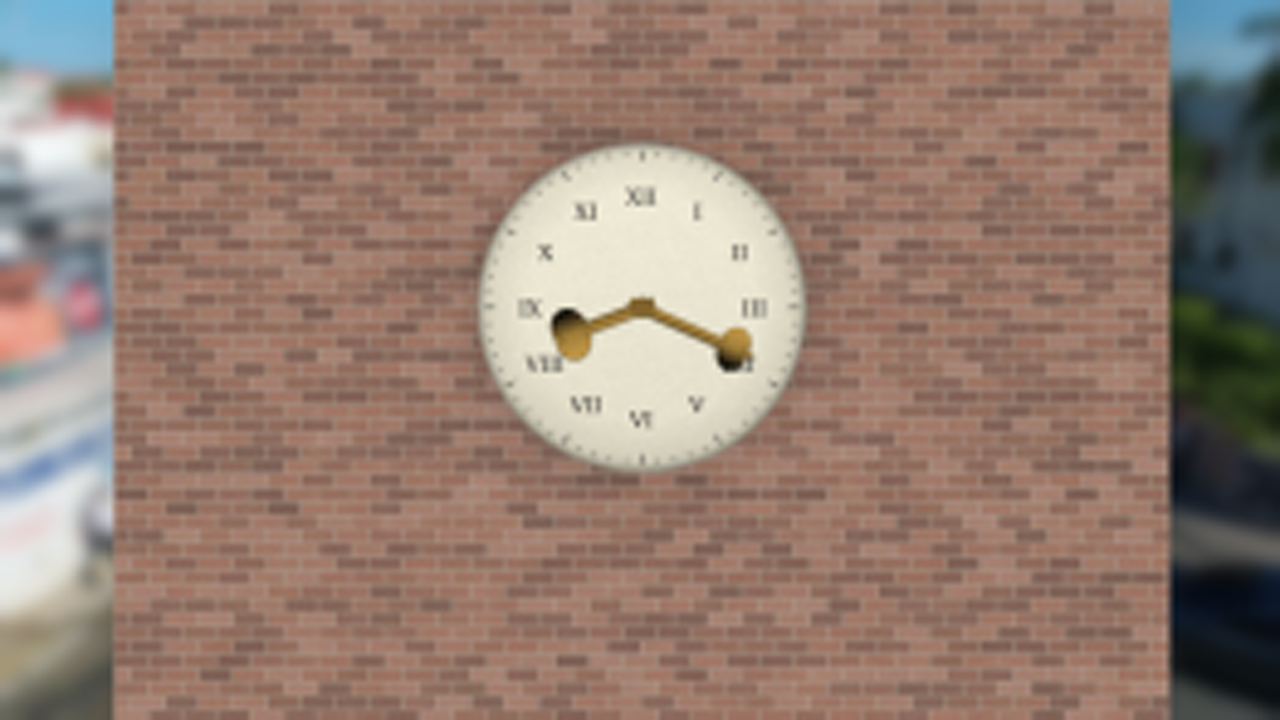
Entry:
8 h 19 min
